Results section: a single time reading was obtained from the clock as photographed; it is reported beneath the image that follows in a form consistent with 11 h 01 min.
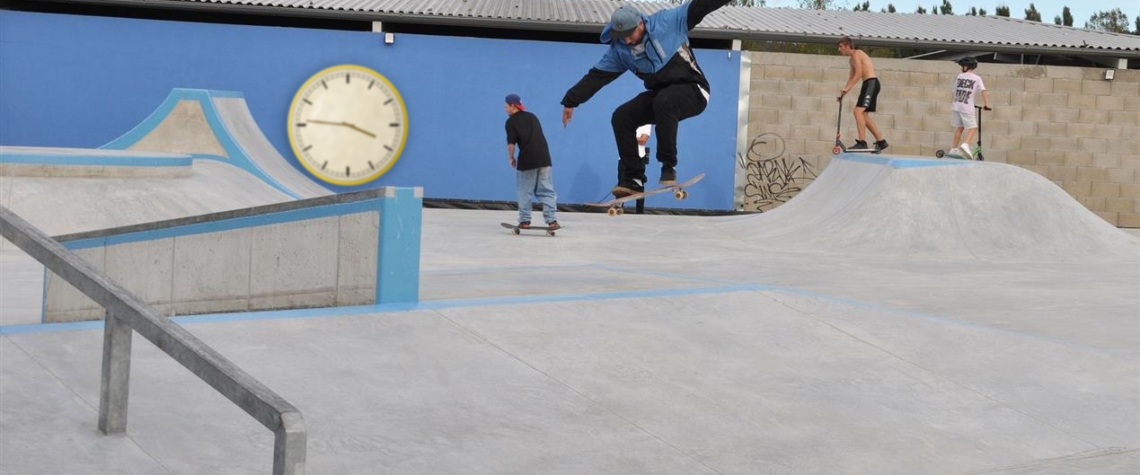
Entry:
3 h 46 min
